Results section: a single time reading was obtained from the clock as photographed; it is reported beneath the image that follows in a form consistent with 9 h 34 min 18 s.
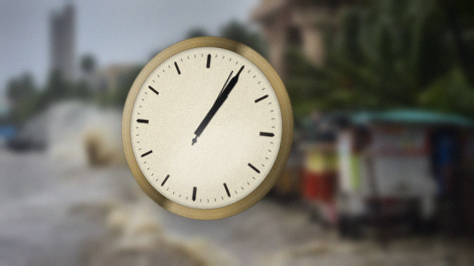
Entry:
1 h 05 min 04 s
